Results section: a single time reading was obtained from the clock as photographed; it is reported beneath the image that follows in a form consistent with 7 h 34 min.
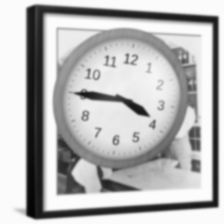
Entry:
3 h 45 min
